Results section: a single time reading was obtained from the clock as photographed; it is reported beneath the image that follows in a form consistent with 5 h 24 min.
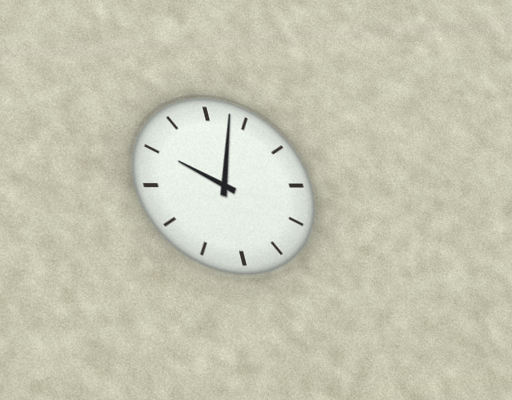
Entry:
10 h 03 min
